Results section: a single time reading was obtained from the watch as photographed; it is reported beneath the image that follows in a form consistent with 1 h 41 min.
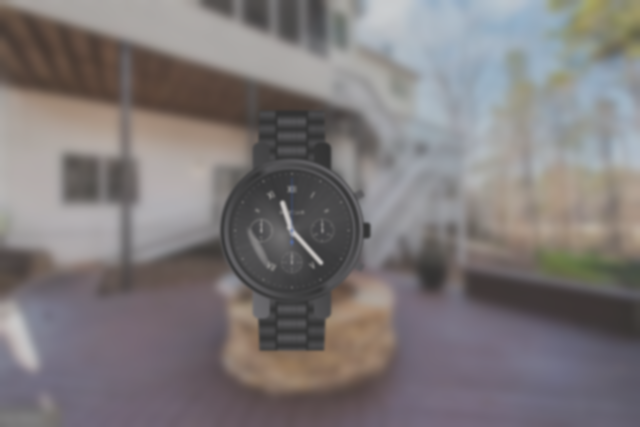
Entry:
11 h 23 min
